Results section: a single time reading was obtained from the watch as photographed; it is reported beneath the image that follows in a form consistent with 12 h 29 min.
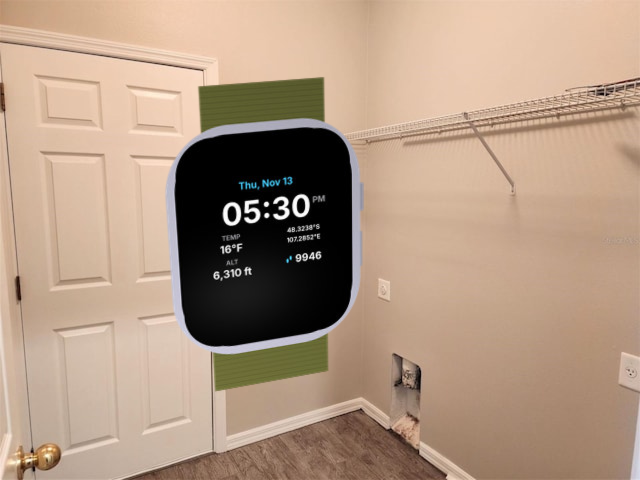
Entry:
5 h 30 min
